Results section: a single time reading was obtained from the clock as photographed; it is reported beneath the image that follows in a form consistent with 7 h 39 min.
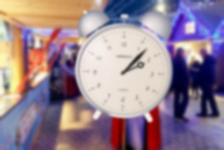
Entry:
2 h 07 min
